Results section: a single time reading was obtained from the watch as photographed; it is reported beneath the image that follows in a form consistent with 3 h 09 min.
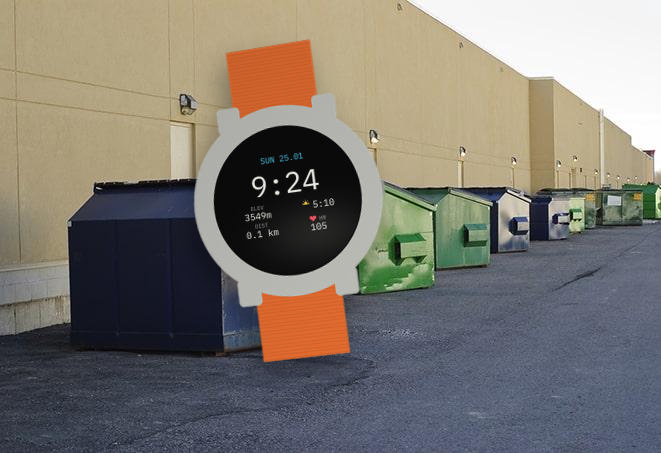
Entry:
9 h 24 min
